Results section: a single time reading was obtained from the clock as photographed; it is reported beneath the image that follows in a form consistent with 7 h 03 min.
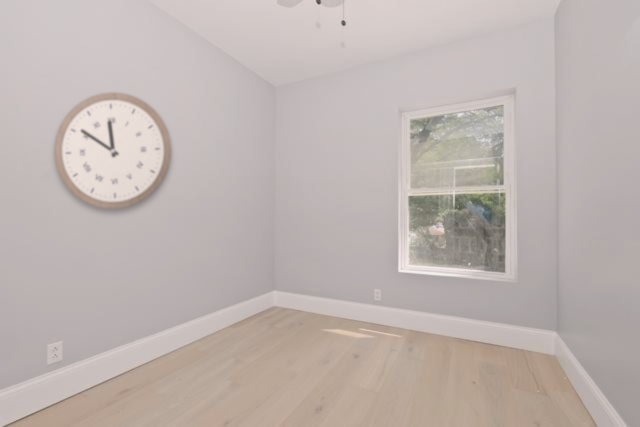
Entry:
11 h 51 min
